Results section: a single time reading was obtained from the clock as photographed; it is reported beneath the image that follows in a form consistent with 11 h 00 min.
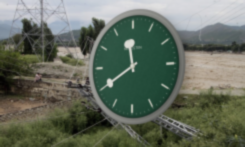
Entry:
11 h 40 min
